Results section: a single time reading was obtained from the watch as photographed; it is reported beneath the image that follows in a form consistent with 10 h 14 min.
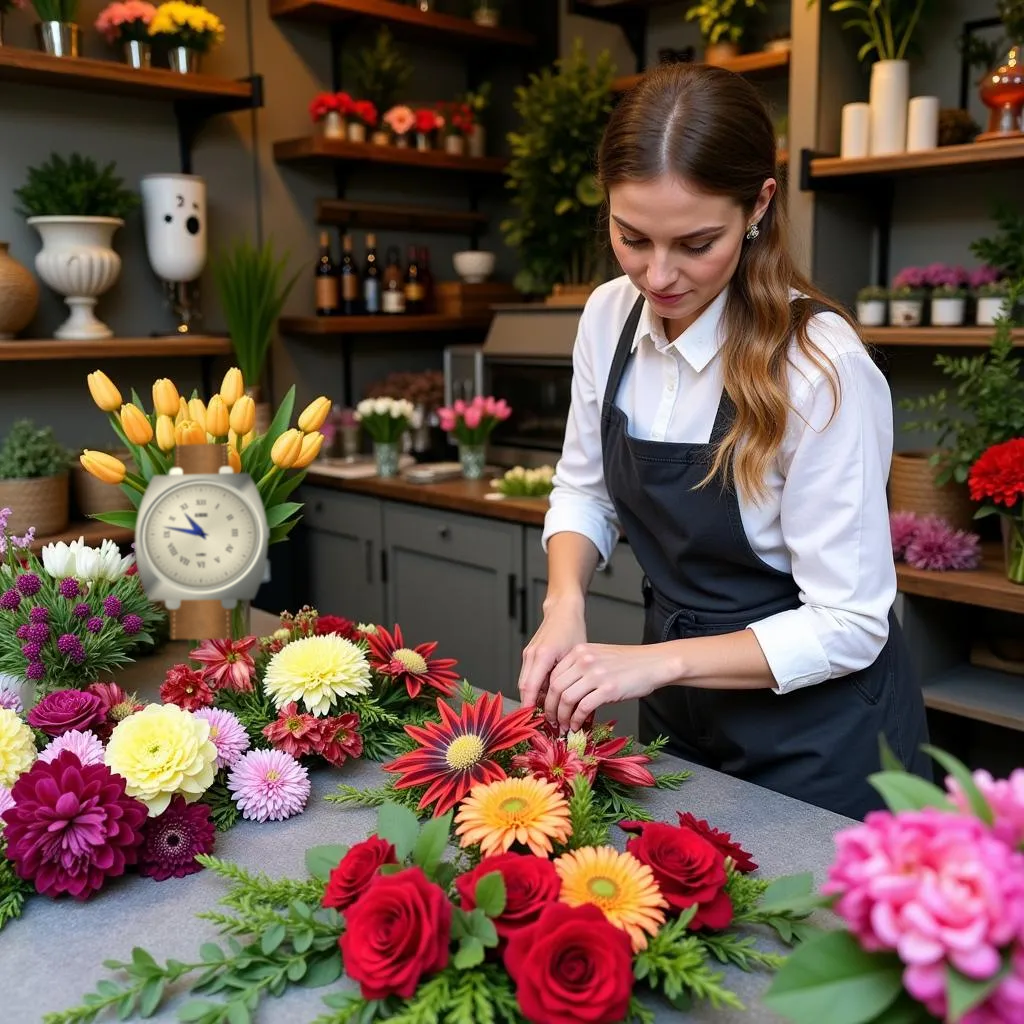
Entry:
10 h 47 min
